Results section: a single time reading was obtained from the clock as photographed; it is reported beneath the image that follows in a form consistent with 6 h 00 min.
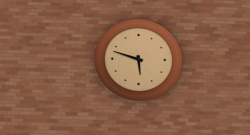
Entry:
5 h 48 min
